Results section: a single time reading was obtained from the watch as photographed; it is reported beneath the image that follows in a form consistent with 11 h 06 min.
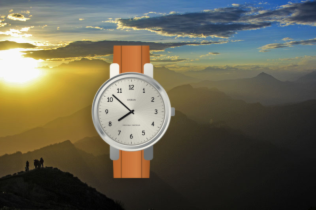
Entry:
7 h 52 min
